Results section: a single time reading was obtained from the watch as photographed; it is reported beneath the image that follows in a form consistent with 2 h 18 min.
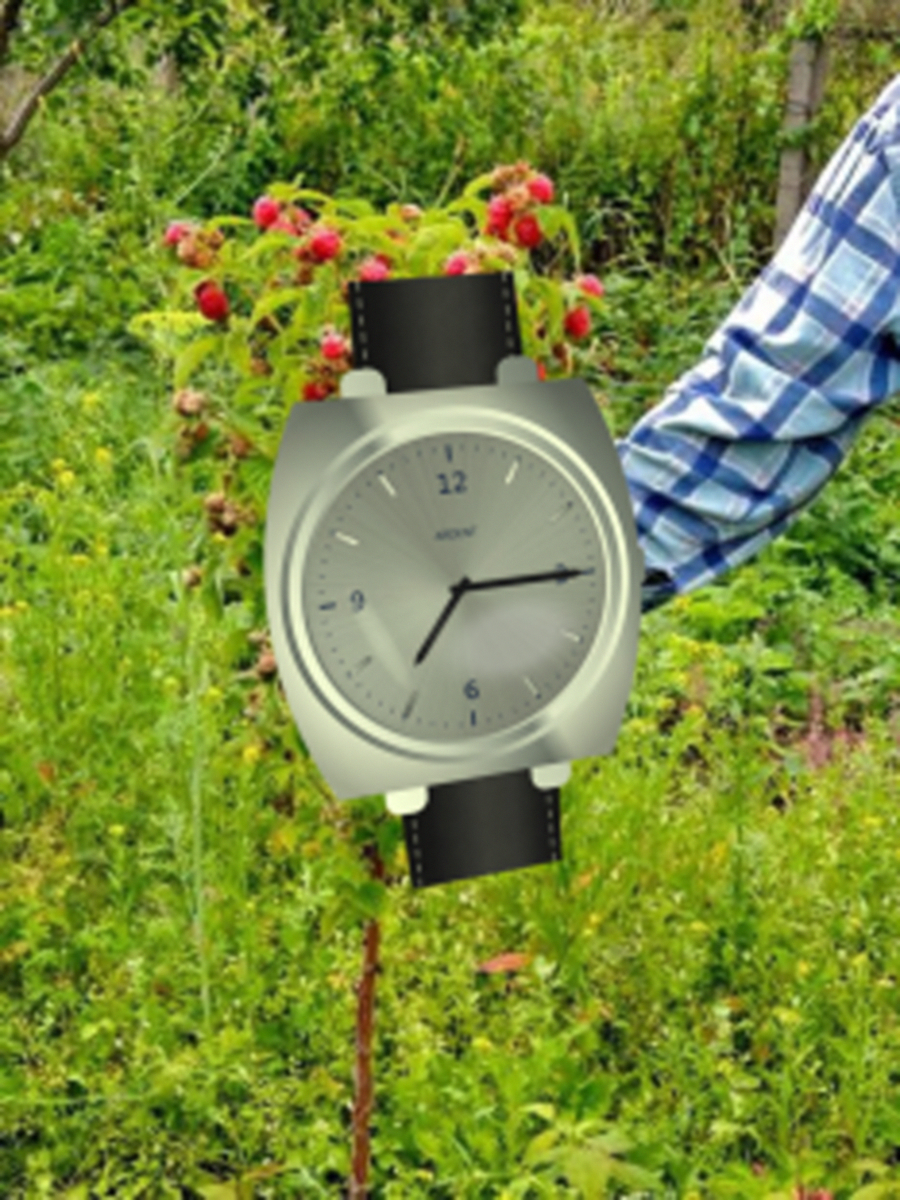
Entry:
7 h 15 min
